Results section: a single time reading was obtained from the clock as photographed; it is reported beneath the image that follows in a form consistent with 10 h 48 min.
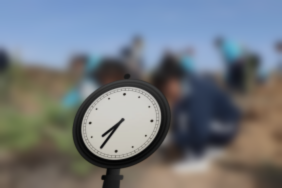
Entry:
7 h 35 min
